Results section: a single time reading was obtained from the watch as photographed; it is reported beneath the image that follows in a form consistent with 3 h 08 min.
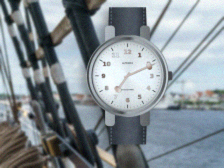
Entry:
7 h 11 min
